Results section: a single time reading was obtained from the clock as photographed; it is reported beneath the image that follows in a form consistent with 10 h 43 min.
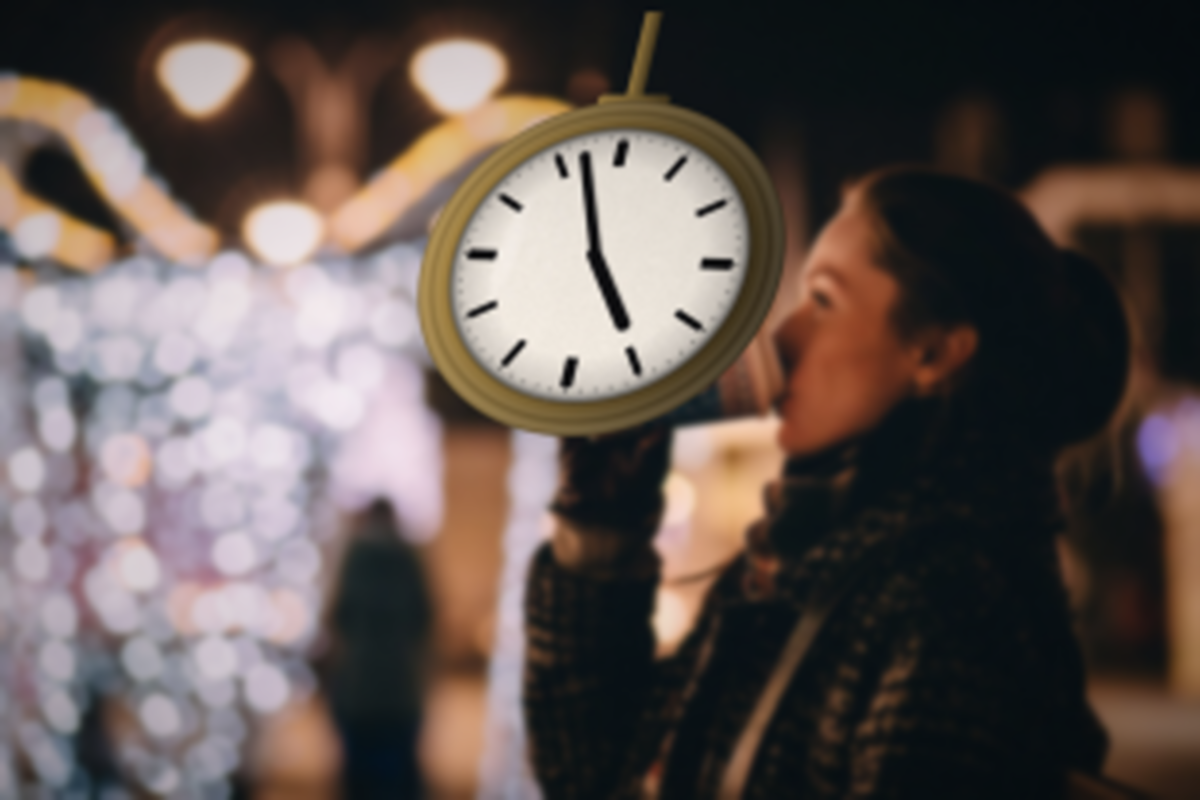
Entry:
4 h 57 min
